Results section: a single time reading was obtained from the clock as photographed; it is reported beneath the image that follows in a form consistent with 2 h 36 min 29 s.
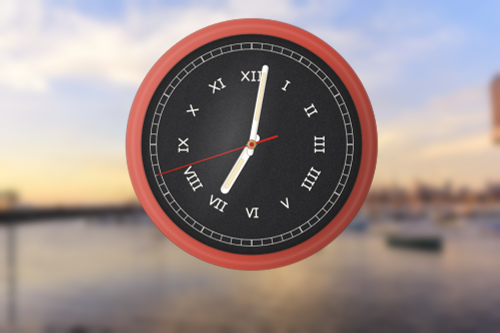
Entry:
7 h 01 min 42 s
